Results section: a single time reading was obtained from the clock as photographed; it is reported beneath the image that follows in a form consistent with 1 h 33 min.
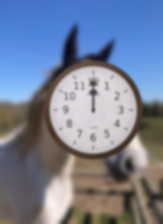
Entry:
12 h 00 min
